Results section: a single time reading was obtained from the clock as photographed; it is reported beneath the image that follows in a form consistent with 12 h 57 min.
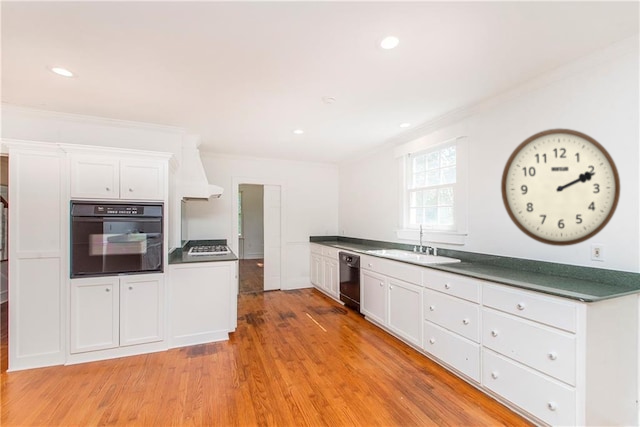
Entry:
2 h 11 min
